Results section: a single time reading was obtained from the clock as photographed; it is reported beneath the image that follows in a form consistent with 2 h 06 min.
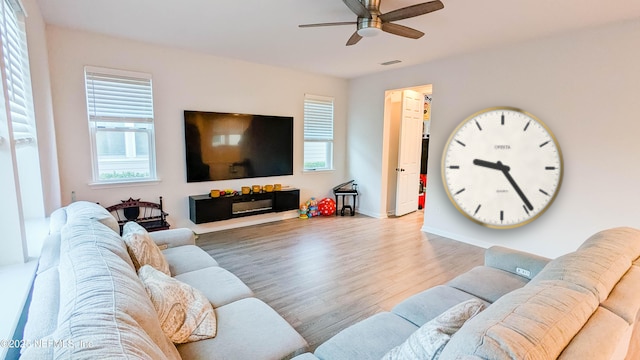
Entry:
9 h 24 min
